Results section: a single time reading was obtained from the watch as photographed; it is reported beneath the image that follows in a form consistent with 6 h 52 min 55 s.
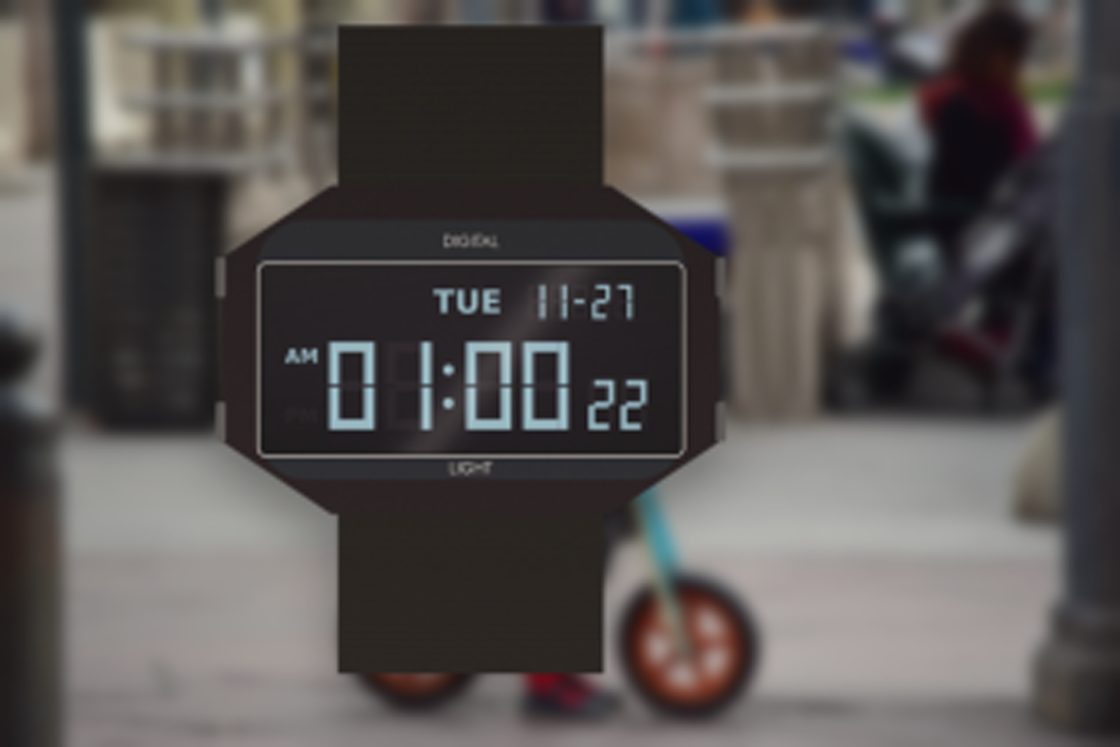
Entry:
1 h 00 min 22 s
